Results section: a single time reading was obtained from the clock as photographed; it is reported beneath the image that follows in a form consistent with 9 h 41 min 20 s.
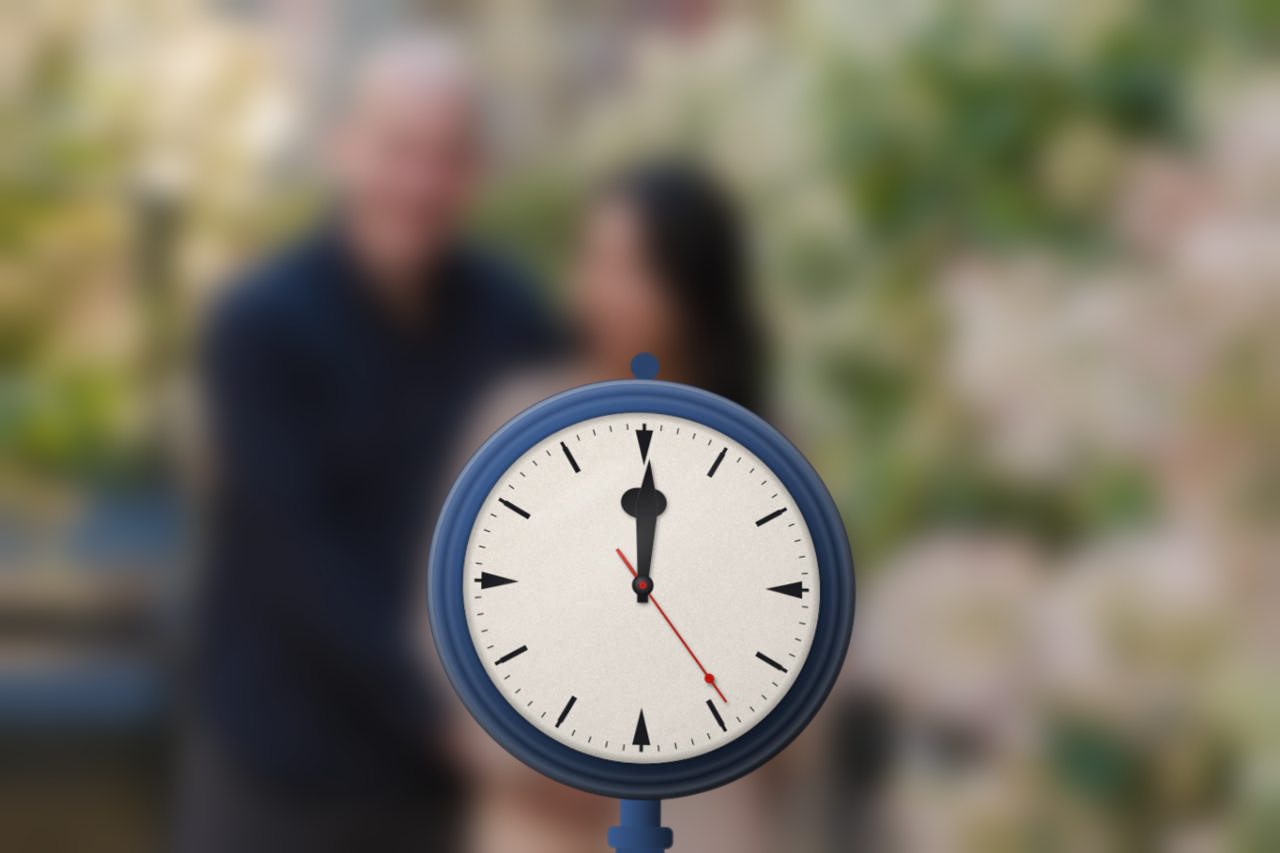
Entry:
12 h 00 min 24 s
